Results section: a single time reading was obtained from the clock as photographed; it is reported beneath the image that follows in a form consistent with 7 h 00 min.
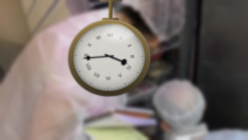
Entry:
3 h 44 min
